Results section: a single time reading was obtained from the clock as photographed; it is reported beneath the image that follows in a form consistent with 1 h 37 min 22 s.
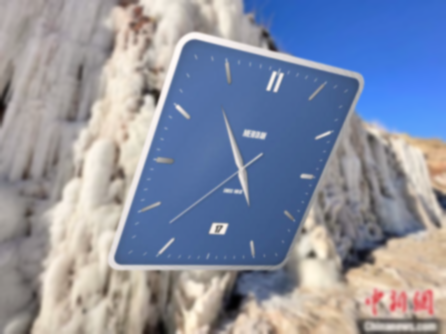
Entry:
4 h 53 min 37 s
